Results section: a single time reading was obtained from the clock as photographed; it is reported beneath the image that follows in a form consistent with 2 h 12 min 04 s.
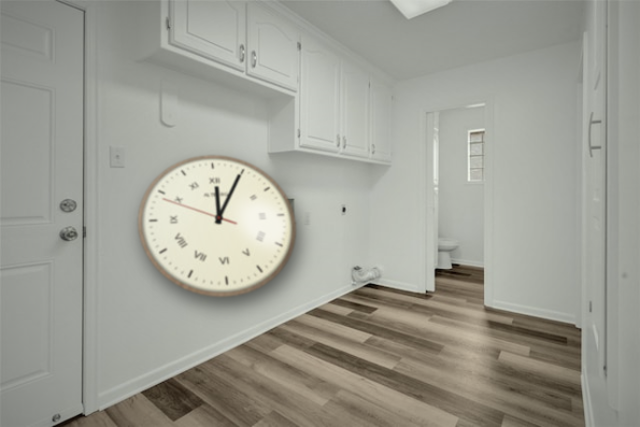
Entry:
12 h 04 min 49 s
